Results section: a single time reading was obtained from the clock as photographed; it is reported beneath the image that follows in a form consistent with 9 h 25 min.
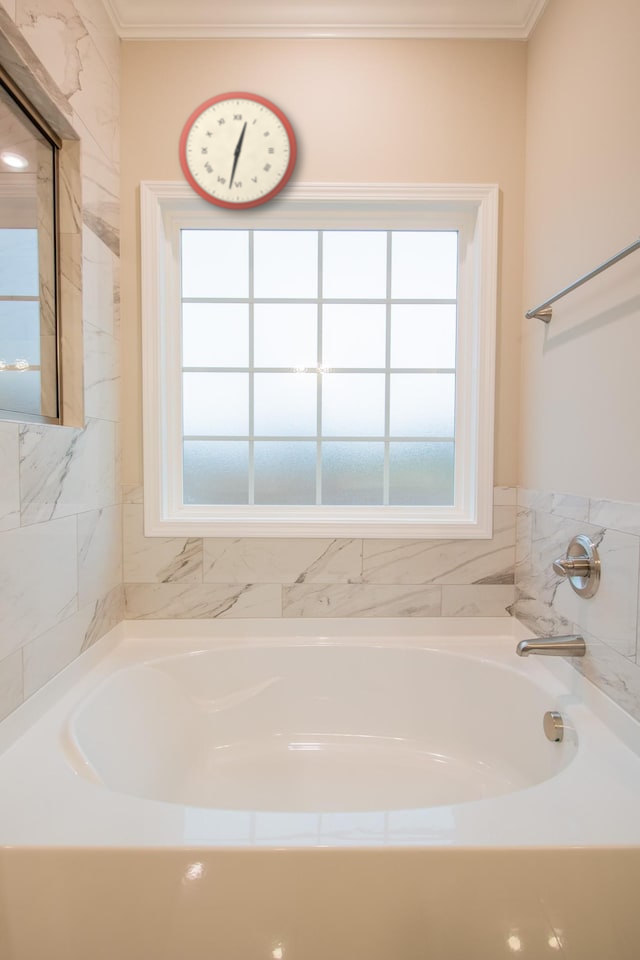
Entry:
12 h 32 min
